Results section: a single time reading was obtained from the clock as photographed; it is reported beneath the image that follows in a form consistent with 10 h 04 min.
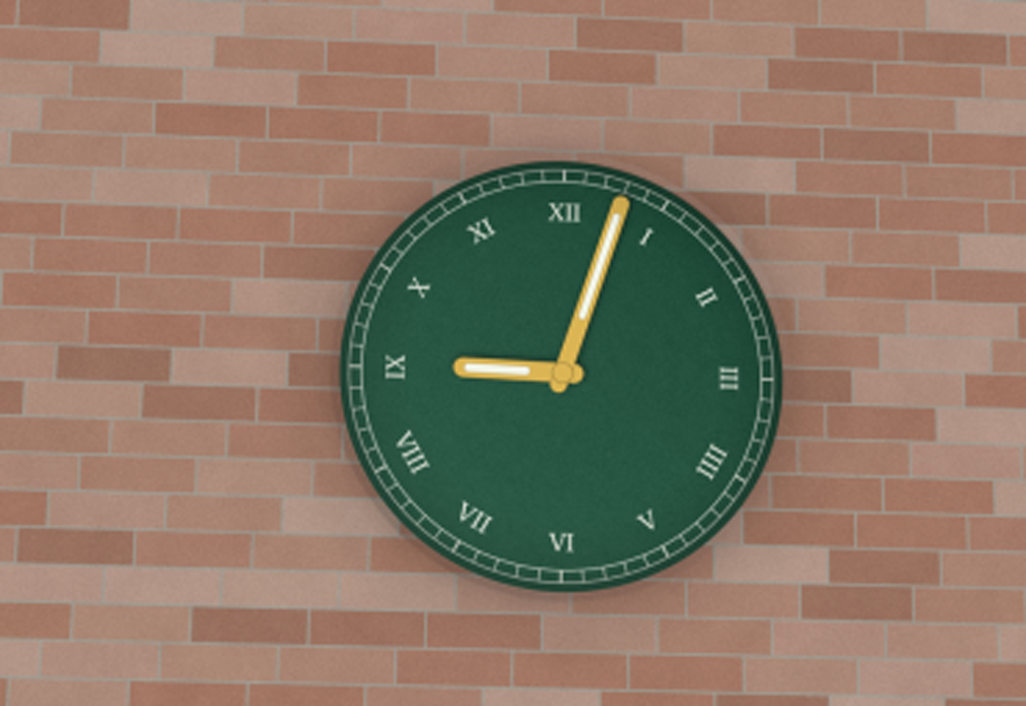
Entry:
9 h 03 min
